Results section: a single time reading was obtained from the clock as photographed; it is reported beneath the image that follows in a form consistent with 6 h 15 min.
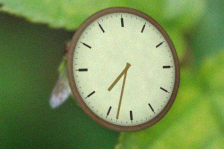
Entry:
7 h 33 min
